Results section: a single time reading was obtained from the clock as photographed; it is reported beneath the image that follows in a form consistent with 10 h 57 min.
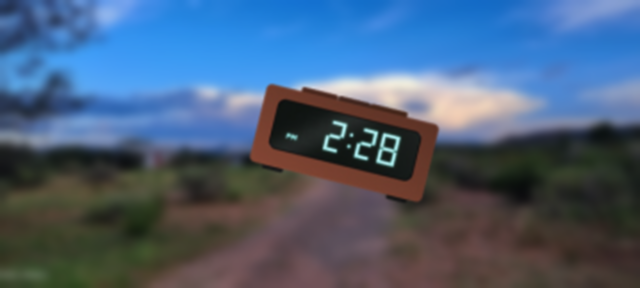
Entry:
2 h 28 min
